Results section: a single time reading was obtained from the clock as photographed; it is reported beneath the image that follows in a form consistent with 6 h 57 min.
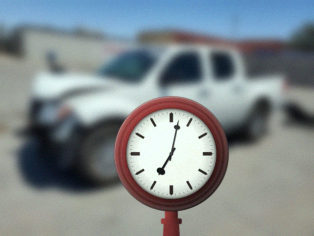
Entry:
7 h 02 min
